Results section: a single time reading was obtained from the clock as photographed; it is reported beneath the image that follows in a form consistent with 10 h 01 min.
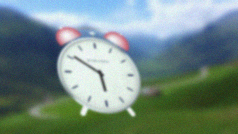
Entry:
5 h 51 min
